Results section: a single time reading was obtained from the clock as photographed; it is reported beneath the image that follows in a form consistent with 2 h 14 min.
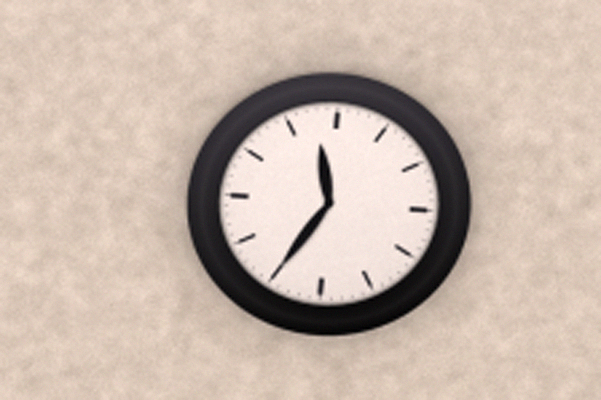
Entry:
11 h 35 min
